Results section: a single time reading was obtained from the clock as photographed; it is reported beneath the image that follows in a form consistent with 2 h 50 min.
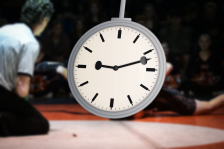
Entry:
9 h 12 min
